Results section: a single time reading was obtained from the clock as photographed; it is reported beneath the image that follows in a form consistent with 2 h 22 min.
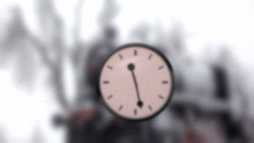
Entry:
11 h 28 min
